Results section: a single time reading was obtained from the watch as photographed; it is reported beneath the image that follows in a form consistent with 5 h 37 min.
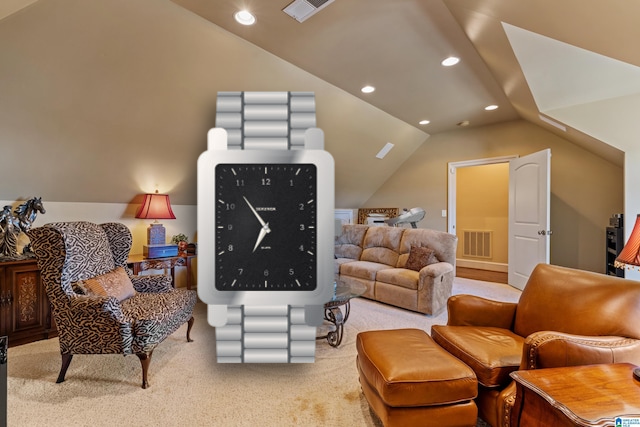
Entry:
6 h 54 min
